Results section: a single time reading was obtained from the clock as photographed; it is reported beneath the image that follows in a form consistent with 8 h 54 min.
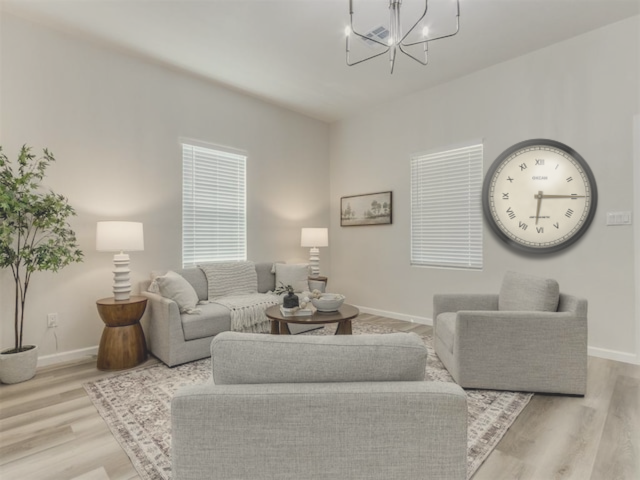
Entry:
6 h 15 min
